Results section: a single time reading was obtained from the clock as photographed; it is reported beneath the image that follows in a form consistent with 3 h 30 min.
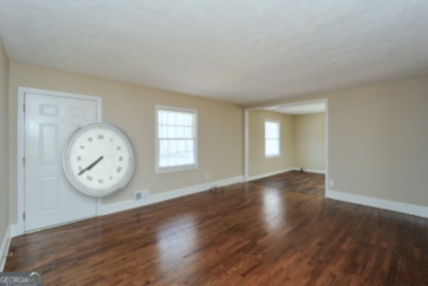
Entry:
7 h 39 min
